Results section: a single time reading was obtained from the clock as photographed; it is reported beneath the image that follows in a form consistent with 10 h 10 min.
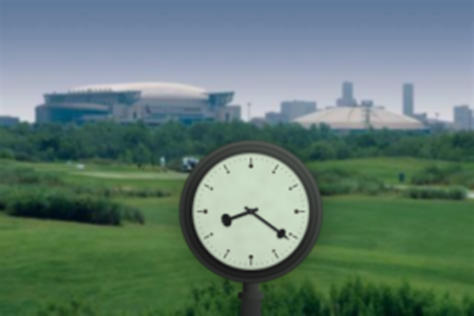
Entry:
8 h 21 min
